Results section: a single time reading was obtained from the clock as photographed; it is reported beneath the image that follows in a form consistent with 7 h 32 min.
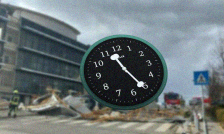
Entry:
11 h 26 min
